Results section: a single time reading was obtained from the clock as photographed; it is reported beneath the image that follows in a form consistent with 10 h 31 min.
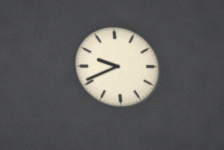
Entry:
9 h 41 min
